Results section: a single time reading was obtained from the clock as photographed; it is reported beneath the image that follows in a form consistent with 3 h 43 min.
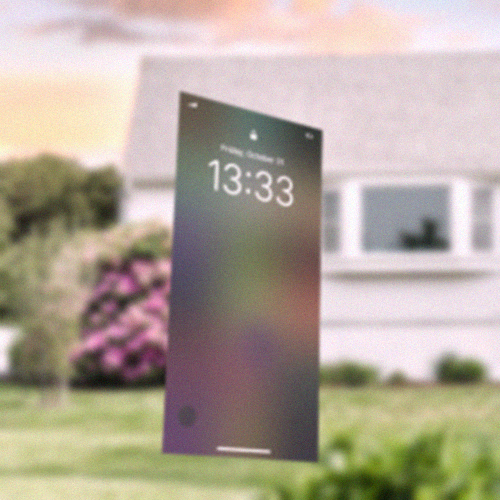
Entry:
13 h 33 min
